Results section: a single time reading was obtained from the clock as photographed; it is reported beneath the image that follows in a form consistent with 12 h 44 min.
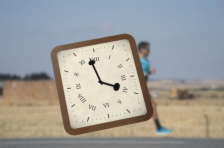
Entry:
3 h 58 min
